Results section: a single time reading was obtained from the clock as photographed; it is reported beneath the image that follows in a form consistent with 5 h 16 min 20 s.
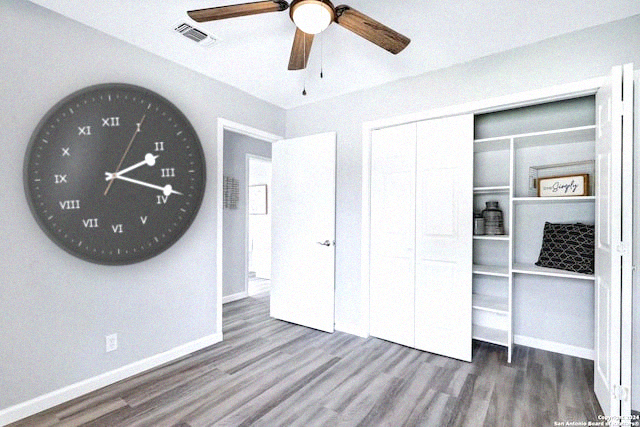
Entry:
2 h 18 min 05 s
